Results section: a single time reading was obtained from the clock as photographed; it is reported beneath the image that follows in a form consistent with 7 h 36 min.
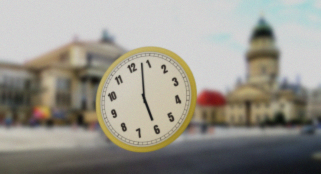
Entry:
6 h 03 min
